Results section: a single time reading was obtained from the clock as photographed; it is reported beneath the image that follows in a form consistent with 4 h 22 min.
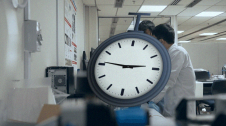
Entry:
2 h 46 min
